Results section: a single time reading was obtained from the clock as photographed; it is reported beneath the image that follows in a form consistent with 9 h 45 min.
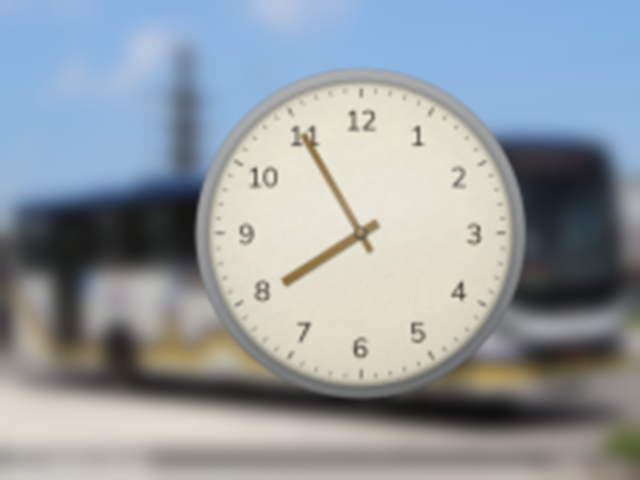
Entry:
7 h 55 min
